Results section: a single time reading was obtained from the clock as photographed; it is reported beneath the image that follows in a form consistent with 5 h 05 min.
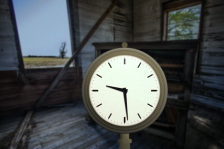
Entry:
9 h 29 min
